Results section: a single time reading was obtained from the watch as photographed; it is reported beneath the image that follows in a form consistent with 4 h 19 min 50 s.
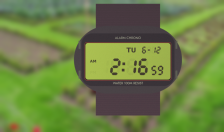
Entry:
2 h 16 min 59 s
